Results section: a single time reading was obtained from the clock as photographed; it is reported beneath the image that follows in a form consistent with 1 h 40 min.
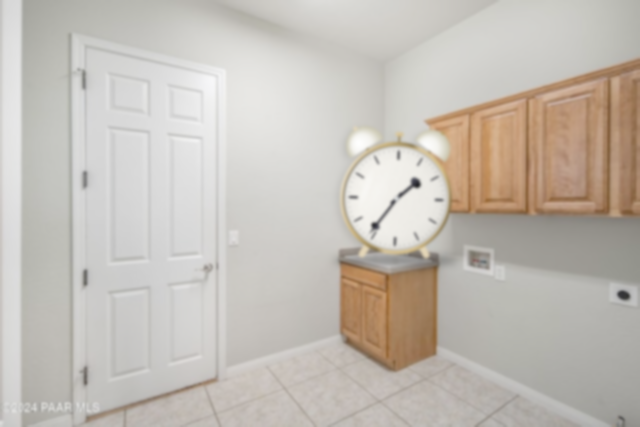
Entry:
1 h 36 min
